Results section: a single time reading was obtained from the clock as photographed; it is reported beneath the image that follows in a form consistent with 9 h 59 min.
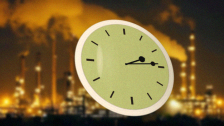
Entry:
2 h 14 min
